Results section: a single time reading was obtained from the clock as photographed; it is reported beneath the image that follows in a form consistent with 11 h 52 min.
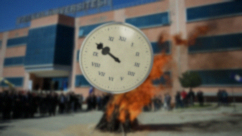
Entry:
9 h 49 min
